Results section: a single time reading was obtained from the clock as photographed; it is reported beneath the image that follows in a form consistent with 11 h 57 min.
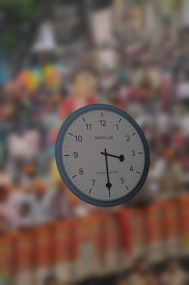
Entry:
3 h 30 min
